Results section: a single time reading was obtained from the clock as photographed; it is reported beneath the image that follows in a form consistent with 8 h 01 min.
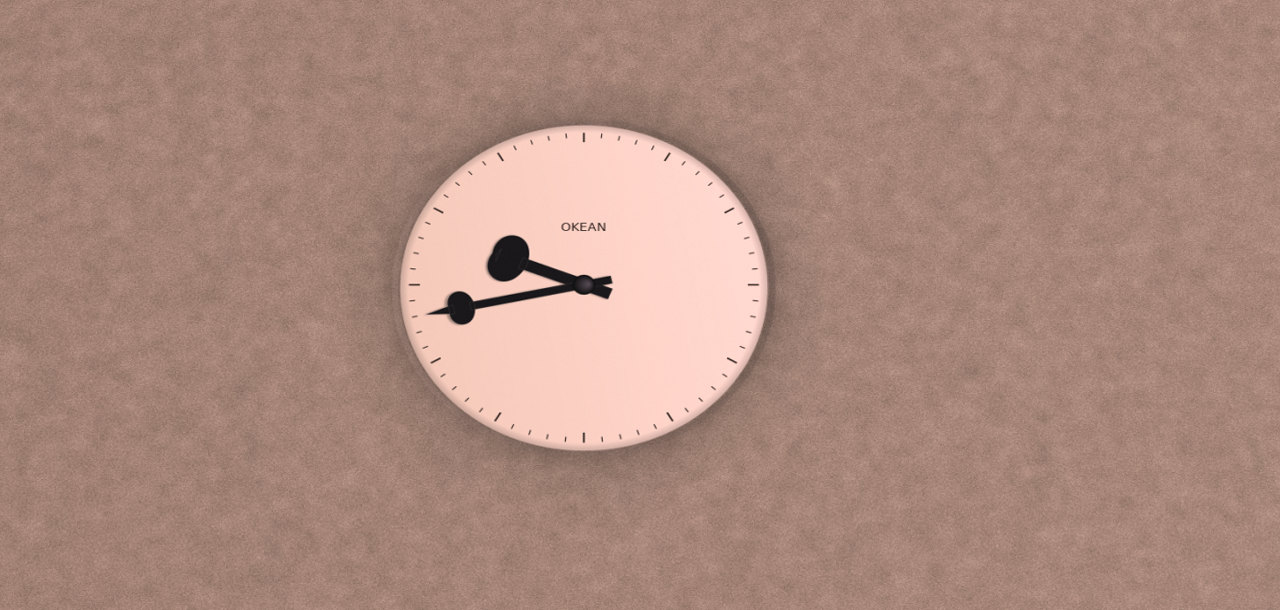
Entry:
9 h 43 min
